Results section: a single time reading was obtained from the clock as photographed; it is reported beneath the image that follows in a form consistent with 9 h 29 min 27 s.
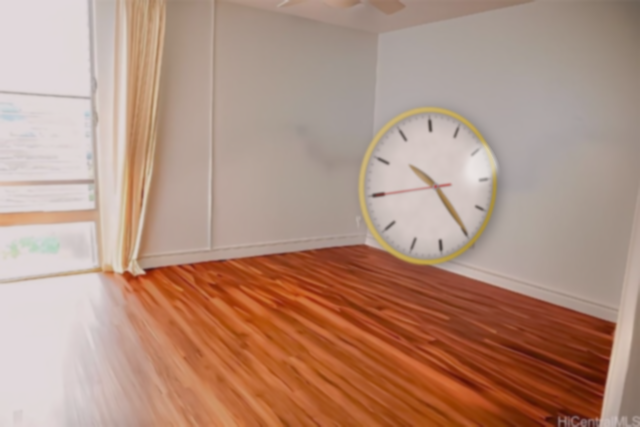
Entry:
10 h 24 min 45 s
